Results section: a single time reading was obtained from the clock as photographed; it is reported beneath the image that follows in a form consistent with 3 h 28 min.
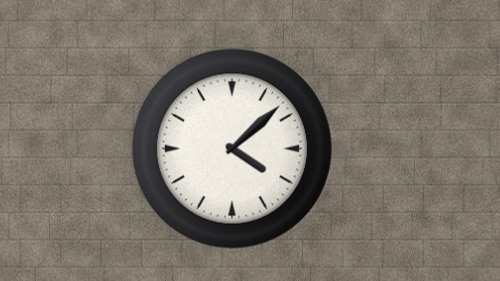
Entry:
4 h 08 min
